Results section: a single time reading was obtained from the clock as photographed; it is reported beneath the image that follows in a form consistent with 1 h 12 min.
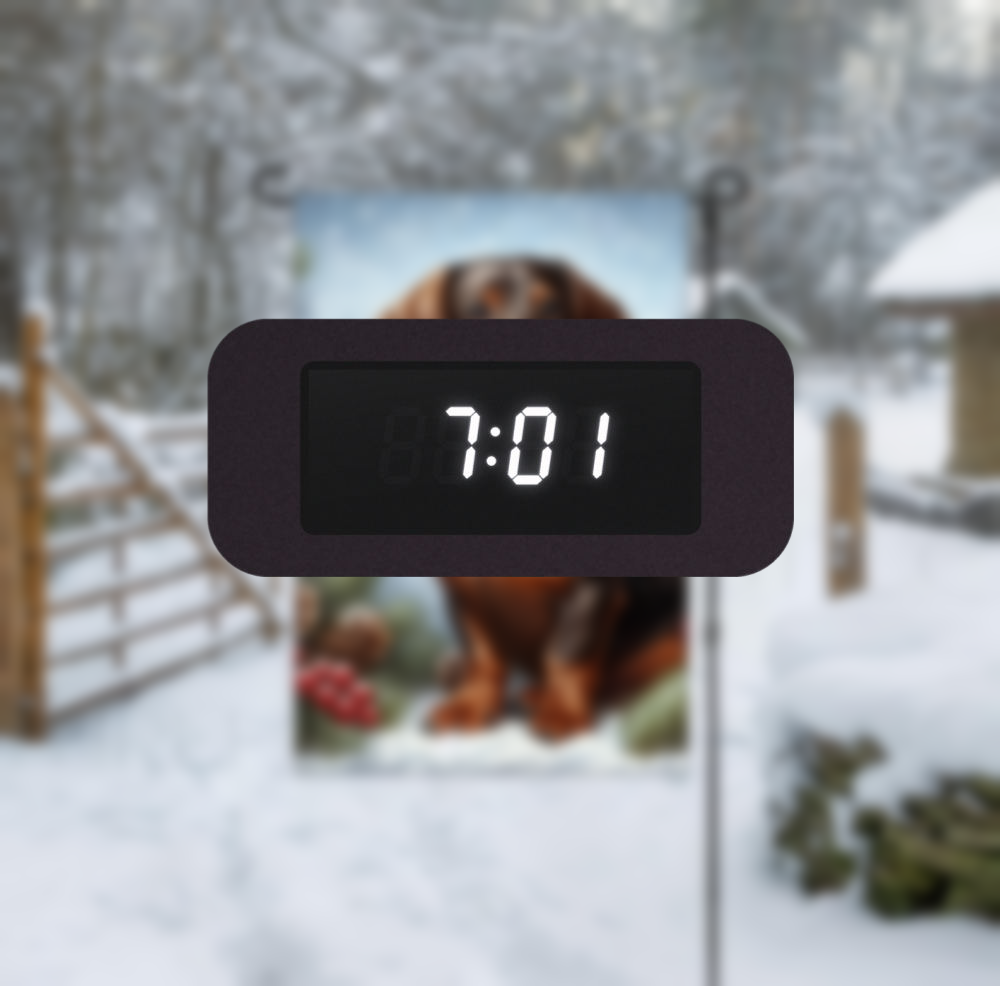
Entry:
7 h 01 min
